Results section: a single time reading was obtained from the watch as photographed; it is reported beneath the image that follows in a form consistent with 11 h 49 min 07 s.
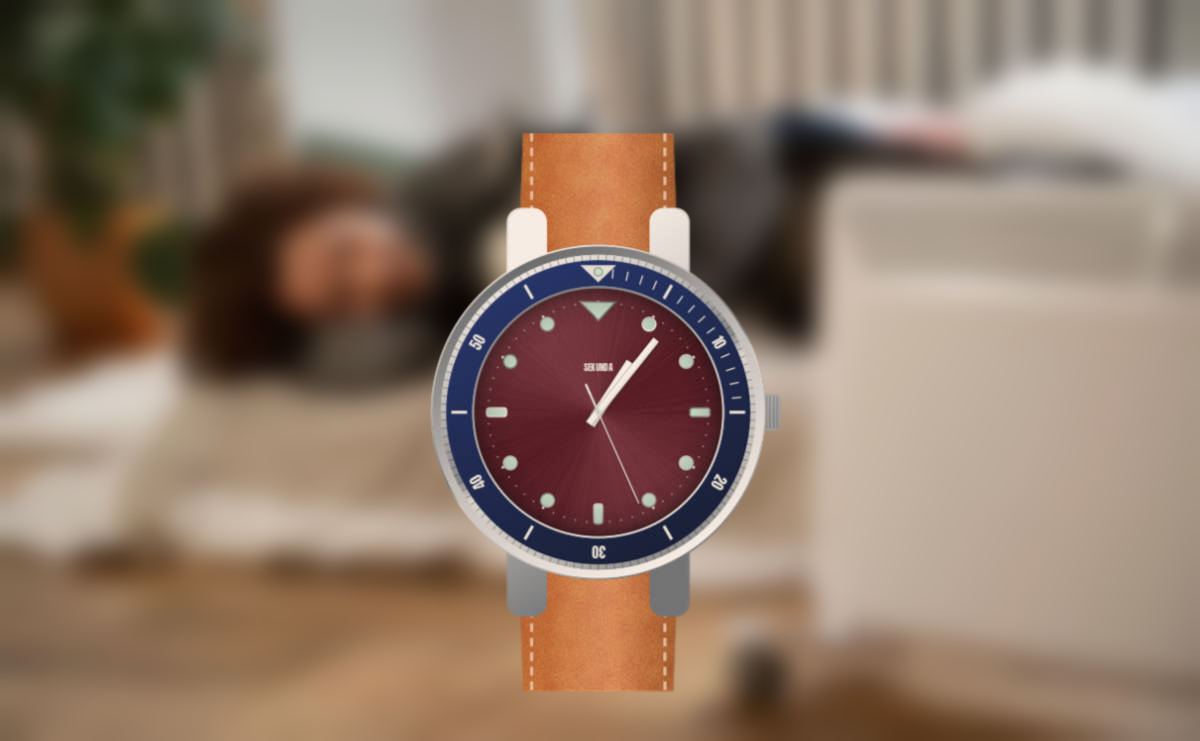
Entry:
1 h 06 min 26 s
